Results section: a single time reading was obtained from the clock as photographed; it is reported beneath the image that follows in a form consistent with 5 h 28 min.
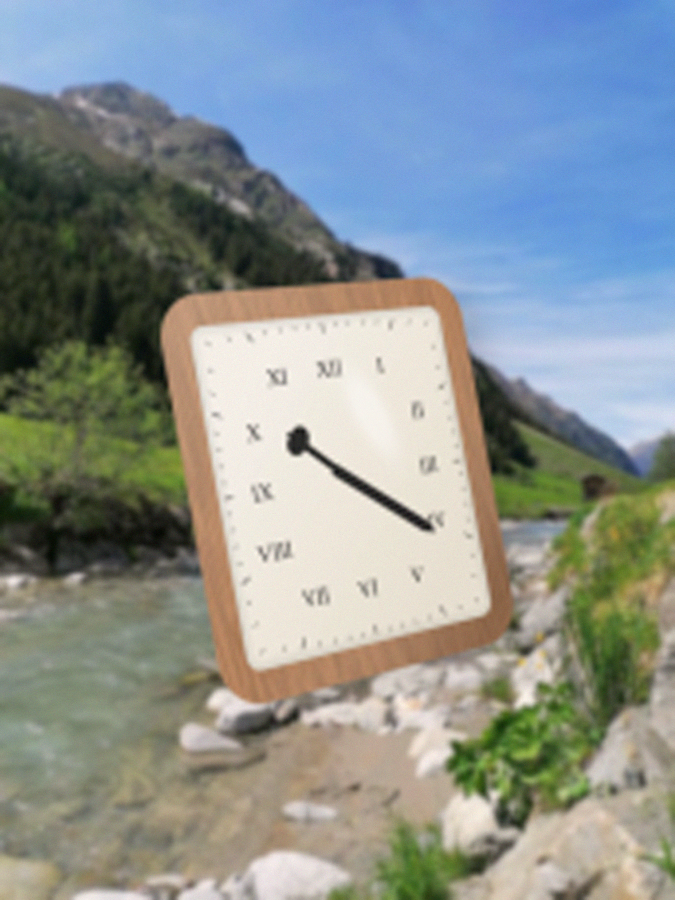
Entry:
10 h 21 min
